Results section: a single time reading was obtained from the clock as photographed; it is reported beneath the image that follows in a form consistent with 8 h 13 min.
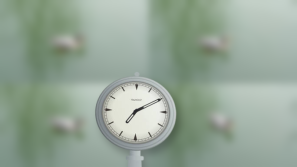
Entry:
7 h 10 min
